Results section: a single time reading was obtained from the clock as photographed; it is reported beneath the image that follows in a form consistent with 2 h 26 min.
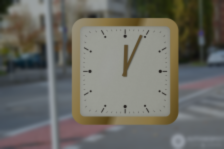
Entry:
12 h 04 min
